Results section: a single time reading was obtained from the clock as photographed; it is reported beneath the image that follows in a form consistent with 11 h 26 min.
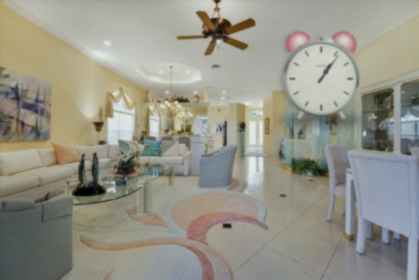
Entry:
1 h 06 min
